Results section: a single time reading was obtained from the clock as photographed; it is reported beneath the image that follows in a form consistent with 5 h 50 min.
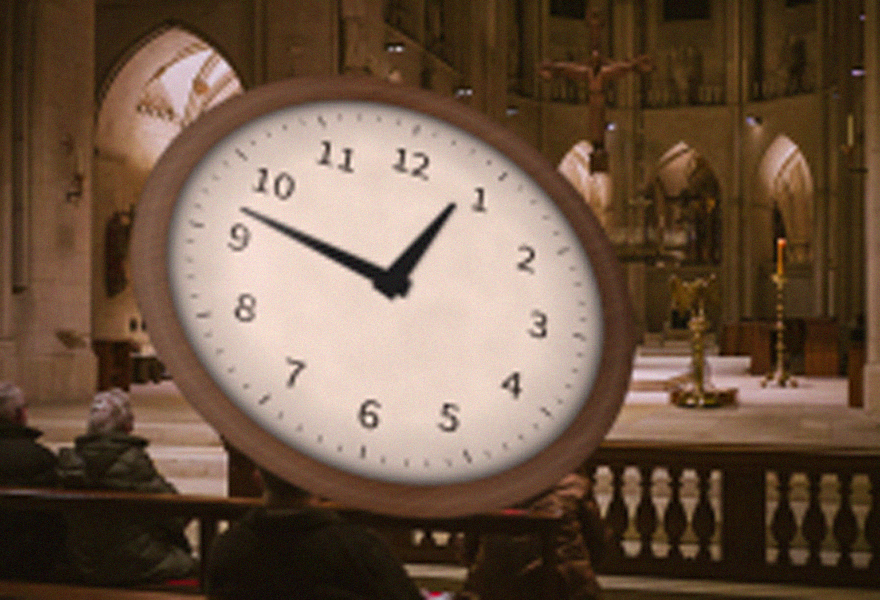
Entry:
12 h 47 min
